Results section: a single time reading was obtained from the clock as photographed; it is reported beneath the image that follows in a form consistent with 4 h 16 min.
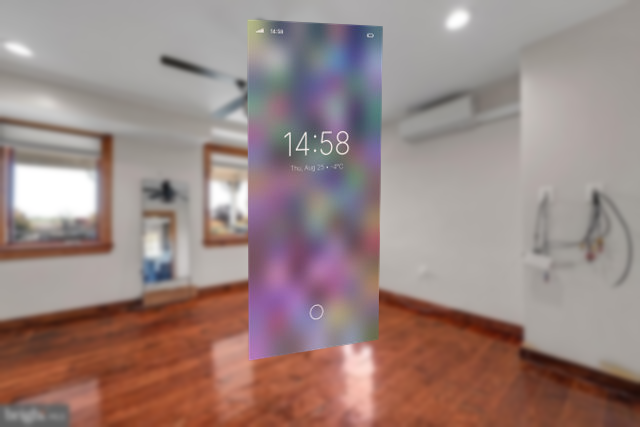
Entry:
14 h 58 min
